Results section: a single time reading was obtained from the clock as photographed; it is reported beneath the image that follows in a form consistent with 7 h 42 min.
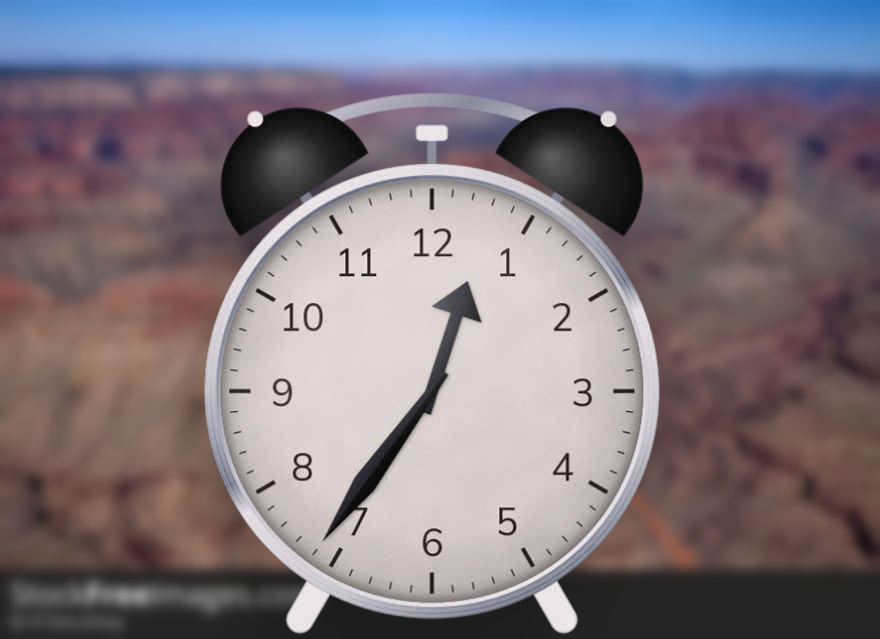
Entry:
12 h 36 min
